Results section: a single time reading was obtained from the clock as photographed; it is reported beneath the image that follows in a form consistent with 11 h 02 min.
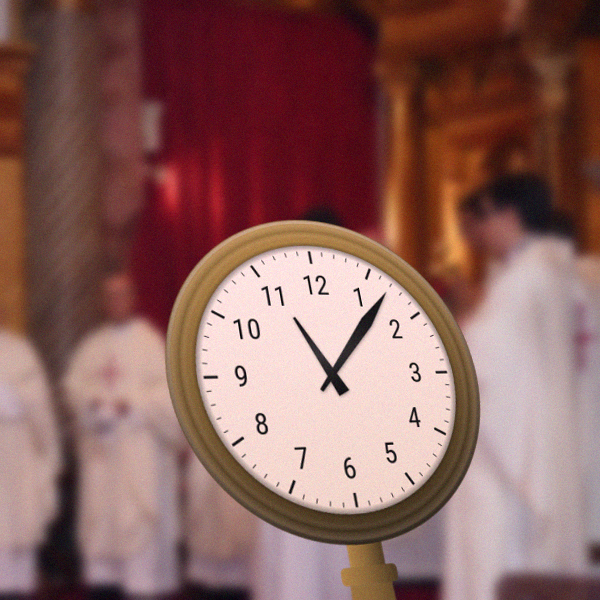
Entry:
11 h 07 min
